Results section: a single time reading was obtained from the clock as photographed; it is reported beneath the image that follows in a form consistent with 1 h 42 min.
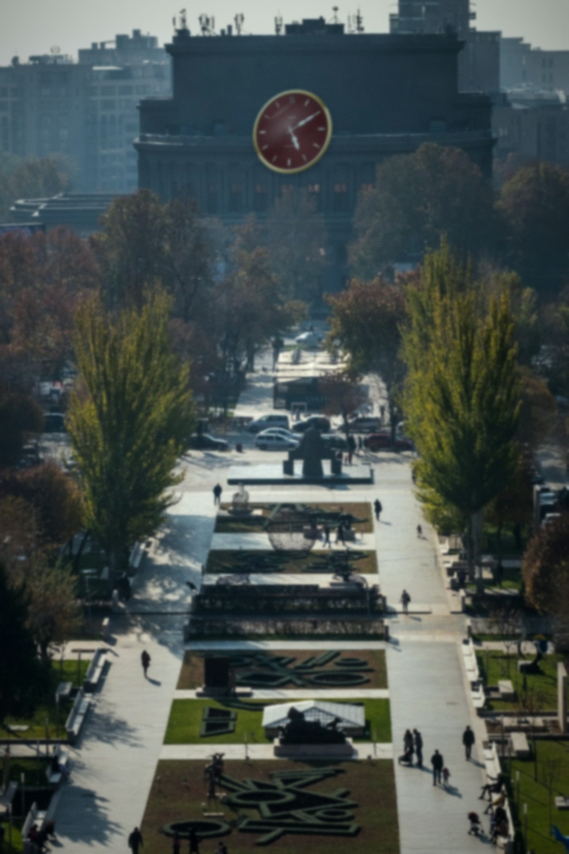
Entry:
5 h 10 min
